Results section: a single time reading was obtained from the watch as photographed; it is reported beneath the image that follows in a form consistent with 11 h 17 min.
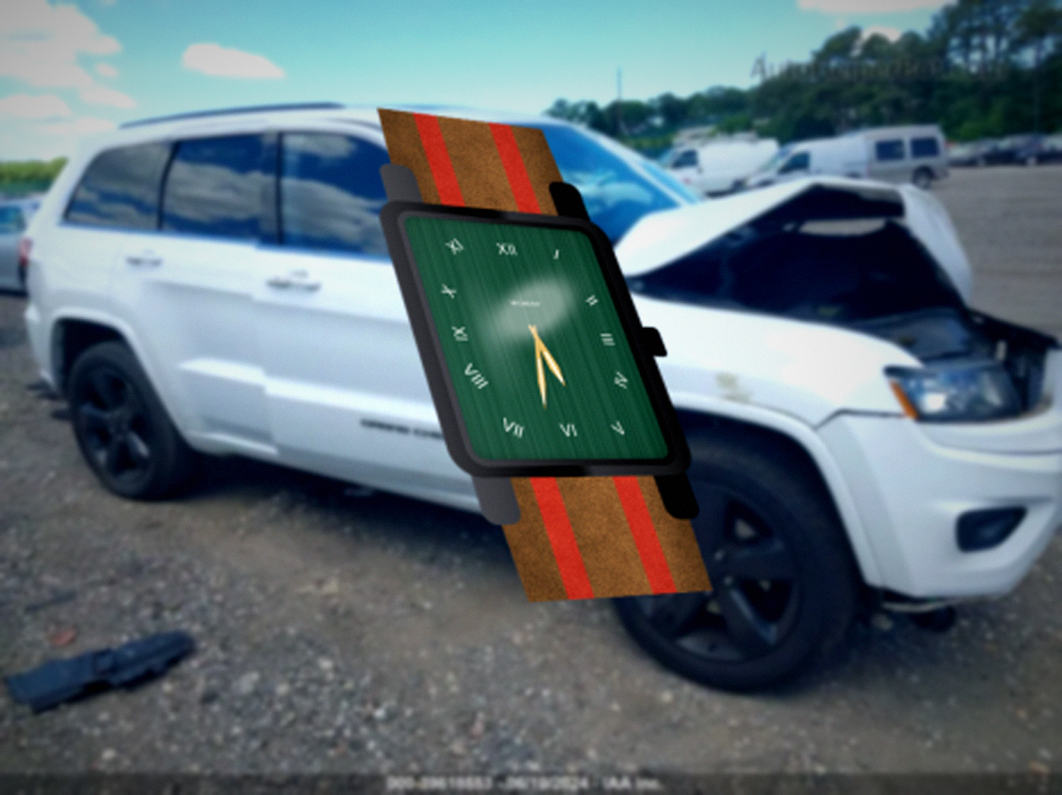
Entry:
5 h 32 min
